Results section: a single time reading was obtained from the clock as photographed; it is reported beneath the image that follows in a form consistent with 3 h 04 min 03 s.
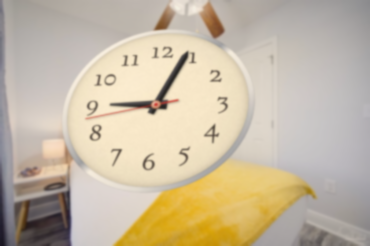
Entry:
9 h 03 min 43 s
